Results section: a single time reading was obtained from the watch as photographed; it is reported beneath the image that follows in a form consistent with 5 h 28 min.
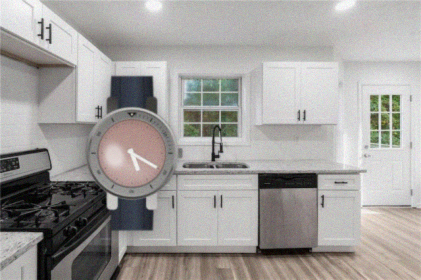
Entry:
5 h 20 min
